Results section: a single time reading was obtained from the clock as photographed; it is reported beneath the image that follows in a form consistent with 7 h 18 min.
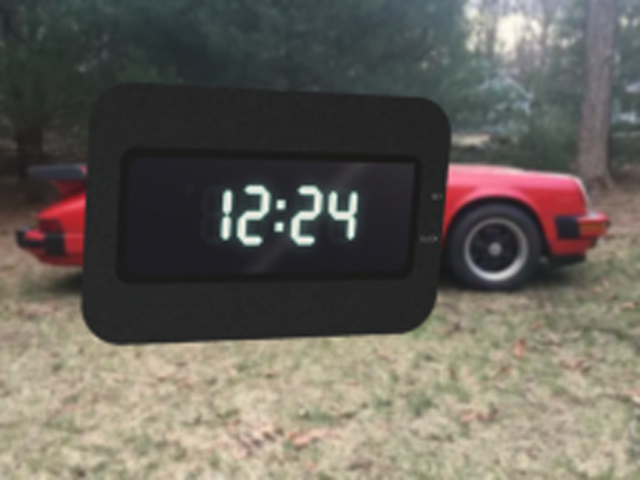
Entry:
12 h 24 min
